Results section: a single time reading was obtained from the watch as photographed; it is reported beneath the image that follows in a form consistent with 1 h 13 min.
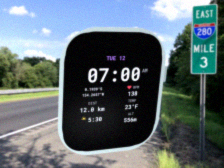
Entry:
7 h 00 min
